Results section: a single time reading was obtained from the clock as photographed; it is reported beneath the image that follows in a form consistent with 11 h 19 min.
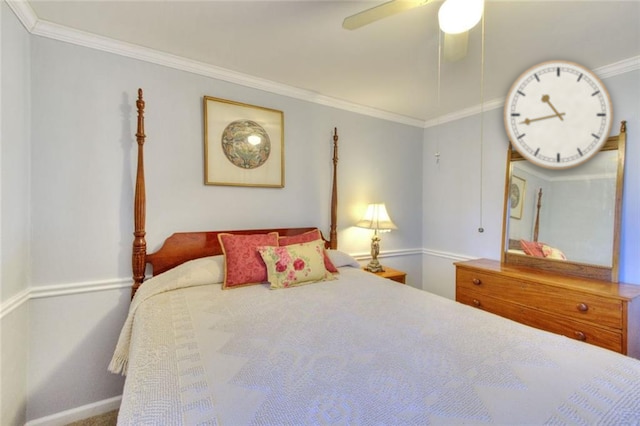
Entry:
10 h 43 min
